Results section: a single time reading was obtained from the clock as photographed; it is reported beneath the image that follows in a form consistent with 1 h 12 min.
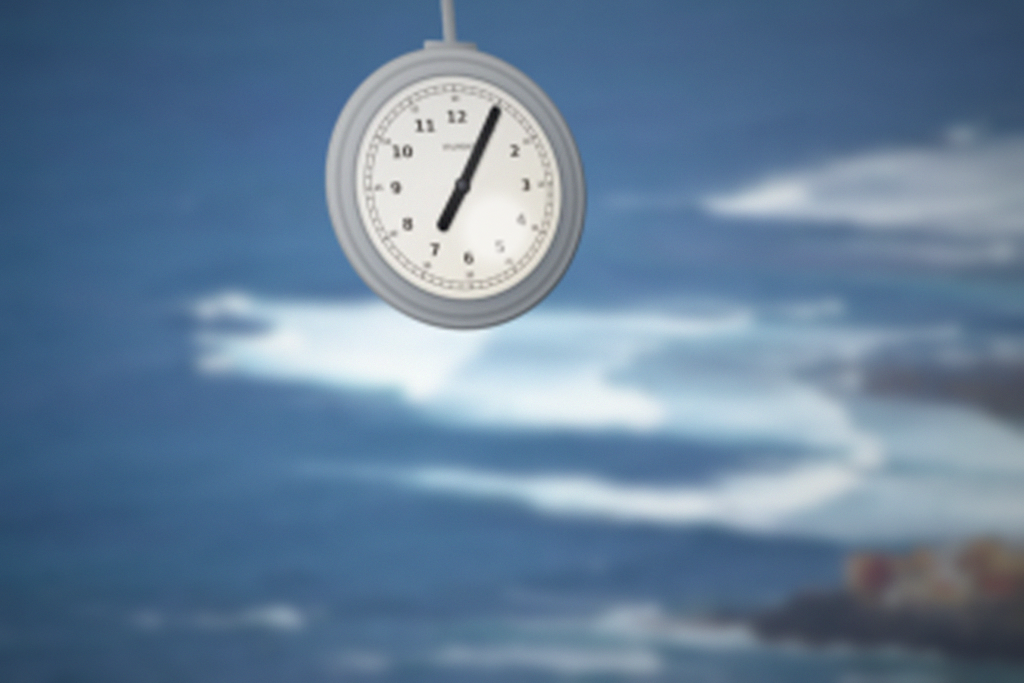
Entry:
7 h 05 min
